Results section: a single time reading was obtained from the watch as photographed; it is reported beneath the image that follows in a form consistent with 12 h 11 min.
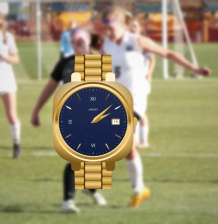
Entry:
2 h 08 min
